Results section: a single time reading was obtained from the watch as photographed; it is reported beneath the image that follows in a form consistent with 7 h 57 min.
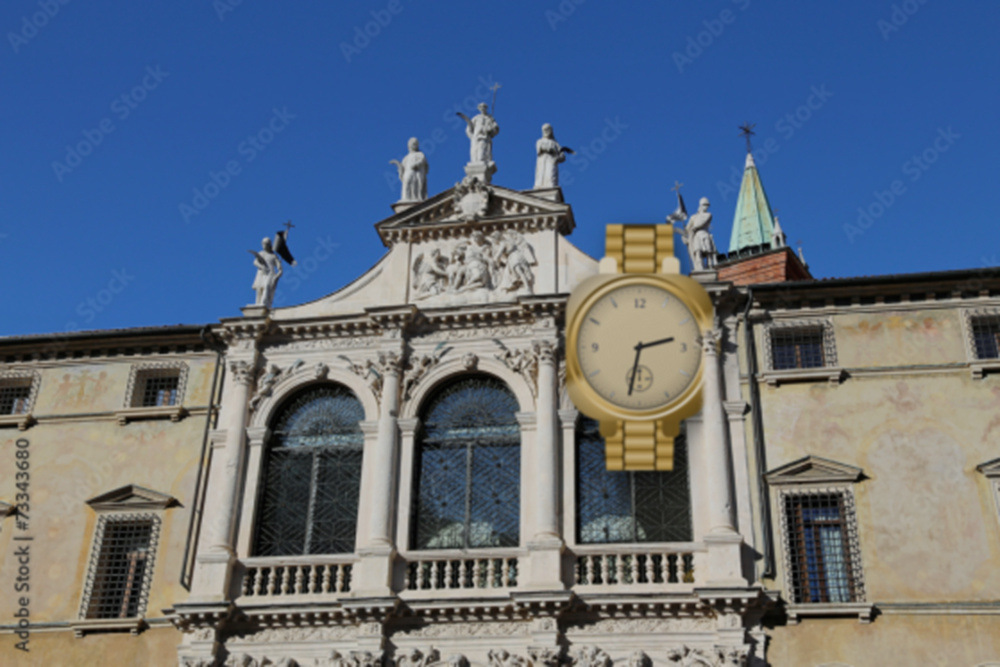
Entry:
2 h 32 min
